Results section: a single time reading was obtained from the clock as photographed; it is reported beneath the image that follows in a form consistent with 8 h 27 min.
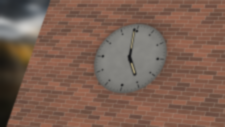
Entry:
4 h 59 min
